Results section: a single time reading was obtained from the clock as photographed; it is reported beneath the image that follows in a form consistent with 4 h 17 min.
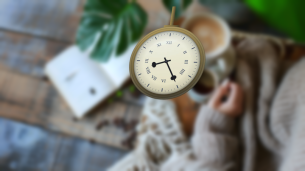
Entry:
8 h 25 min
